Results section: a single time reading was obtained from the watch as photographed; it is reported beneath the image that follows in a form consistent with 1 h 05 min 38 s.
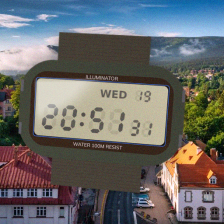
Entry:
20 h 51 min 31 s
